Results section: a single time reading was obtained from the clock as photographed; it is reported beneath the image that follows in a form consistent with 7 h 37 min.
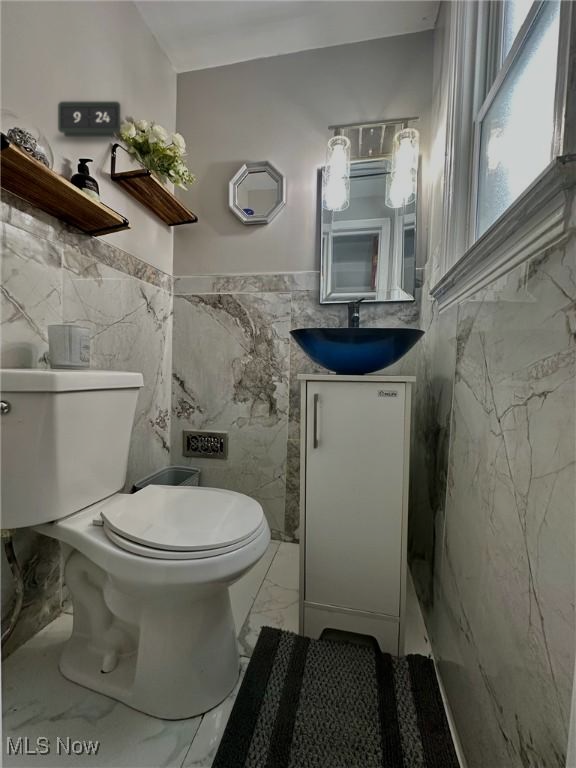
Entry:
9 h 24 min
